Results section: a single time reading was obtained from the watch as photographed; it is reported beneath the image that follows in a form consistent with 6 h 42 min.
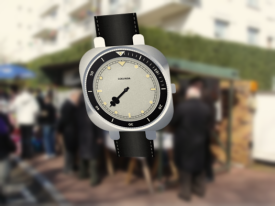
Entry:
7 h 38 min
